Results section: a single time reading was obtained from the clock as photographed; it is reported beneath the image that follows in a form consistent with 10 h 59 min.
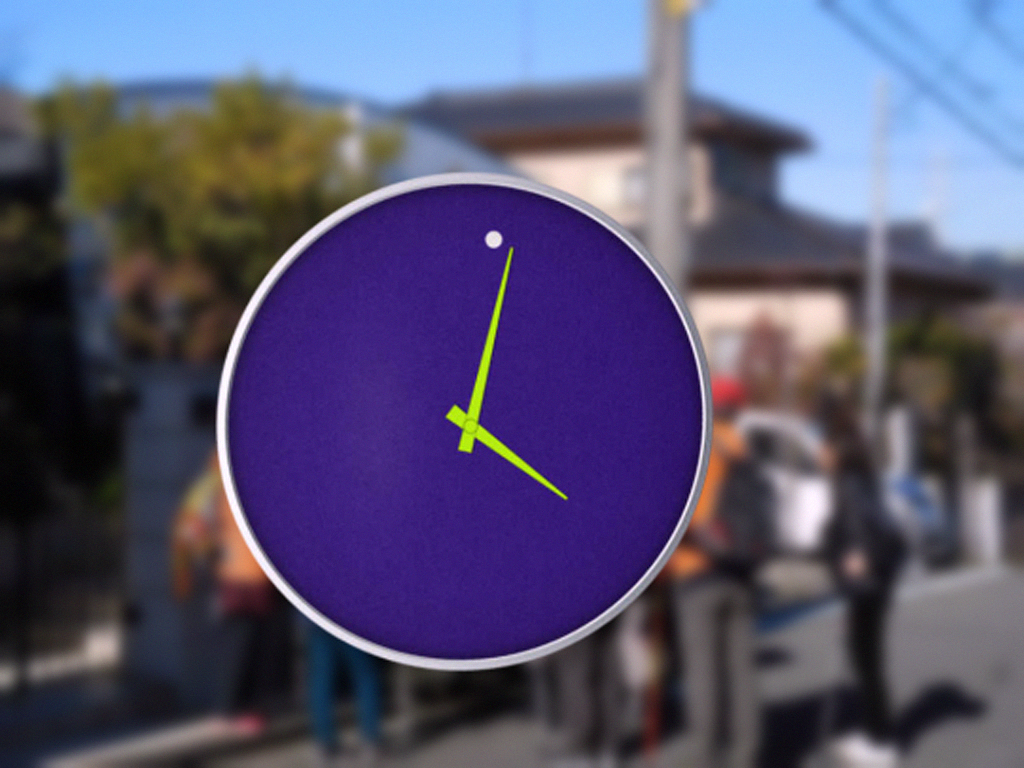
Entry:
4 h 01 min
